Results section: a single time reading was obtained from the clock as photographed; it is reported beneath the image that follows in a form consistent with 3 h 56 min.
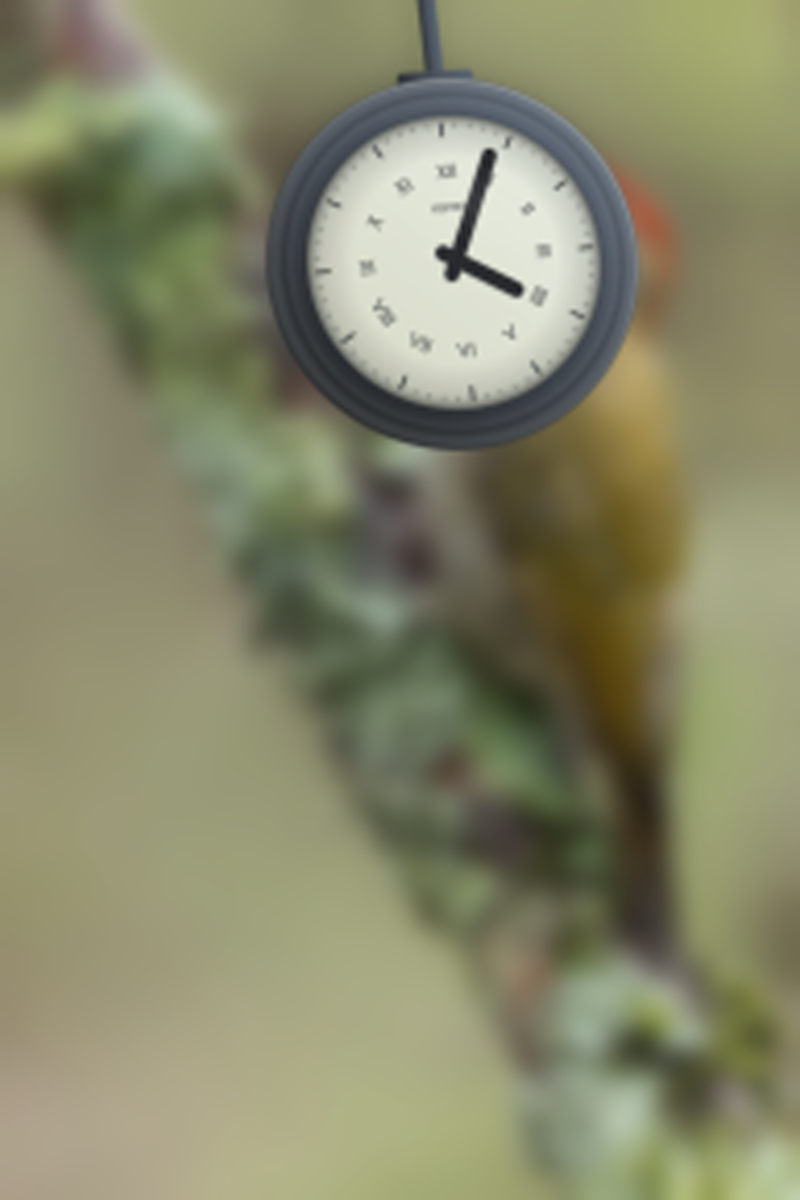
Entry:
4 h 04 min
